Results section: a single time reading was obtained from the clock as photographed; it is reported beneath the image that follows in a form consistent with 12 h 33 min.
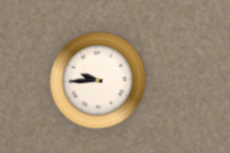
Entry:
9 h 45 min
